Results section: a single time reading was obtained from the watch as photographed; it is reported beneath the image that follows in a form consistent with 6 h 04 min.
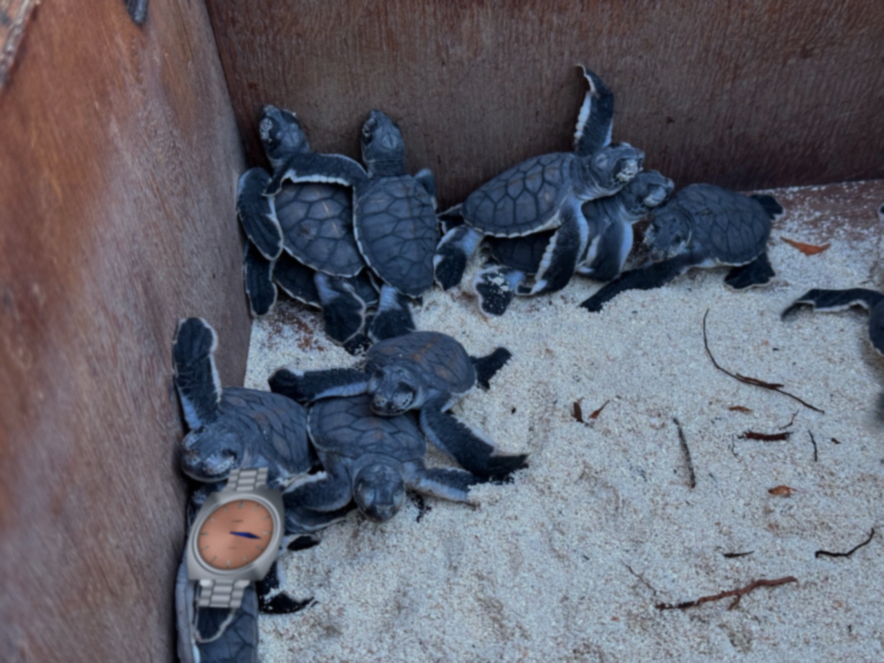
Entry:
3 h 17 min
